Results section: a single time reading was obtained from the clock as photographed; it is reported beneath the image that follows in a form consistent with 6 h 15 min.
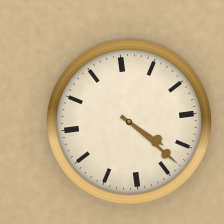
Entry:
4 h 23 min
